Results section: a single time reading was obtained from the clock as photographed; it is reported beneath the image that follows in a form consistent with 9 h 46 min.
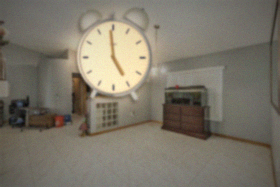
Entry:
4 h 59 min
